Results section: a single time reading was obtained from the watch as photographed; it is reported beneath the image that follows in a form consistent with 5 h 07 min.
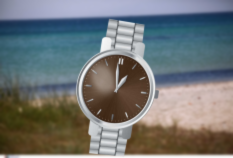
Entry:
12 h 59 min
